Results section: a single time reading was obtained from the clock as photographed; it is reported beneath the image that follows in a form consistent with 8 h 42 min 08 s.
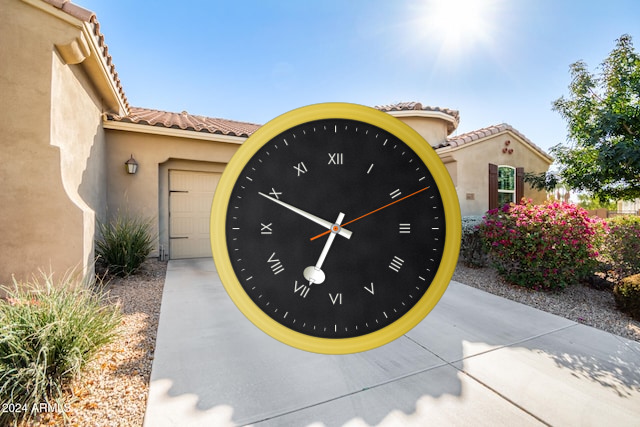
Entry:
6 h 49 min 11 s
